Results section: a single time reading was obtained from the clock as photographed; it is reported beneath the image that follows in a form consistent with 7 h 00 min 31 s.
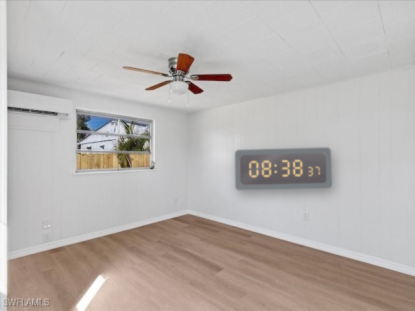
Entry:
8 h 38 min 37 s
